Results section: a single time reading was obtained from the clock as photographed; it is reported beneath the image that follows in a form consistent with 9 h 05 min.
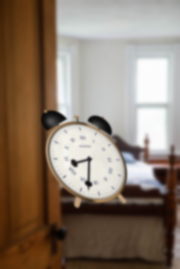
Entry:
8 h 33 min
